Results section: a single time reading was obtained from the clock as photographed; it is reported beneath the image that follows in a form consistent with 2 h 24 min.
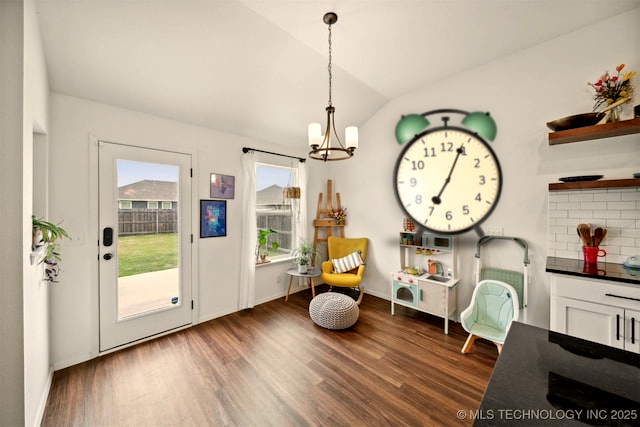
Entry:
7 h 04 min
